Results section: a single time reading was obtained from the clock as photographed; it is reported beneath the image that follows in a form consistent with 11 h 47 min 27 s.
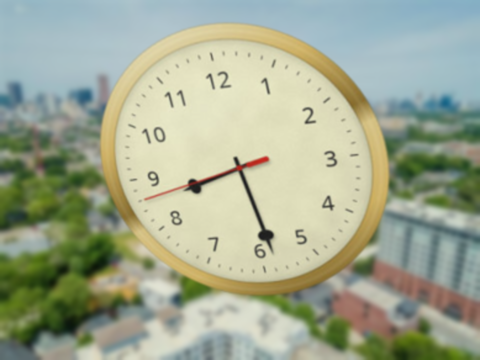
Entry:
8 h 28 min 43 s
